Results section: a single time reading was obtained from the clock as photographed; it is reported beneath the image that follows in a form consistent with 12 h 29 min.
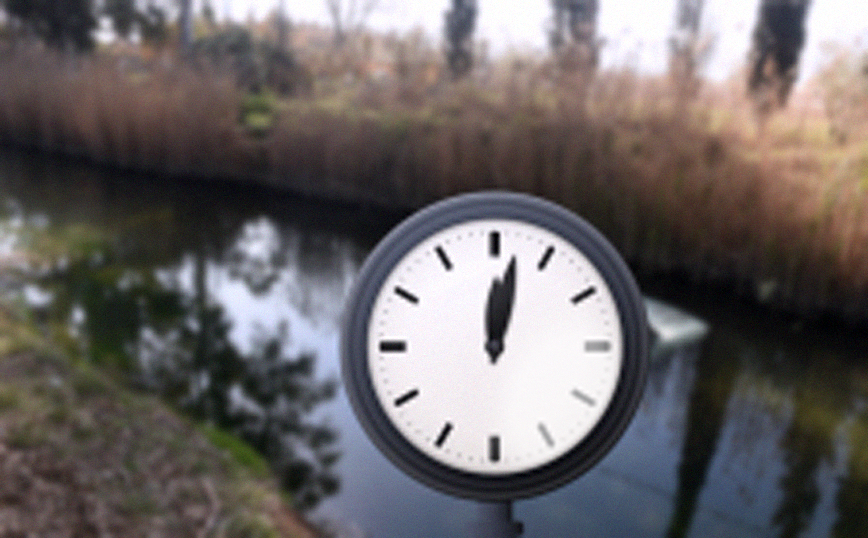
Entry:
12 h 02 min
